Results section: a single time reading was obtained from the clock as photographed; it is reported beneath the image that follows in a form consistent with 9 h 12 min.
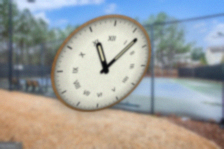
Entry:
11 h 07 min
